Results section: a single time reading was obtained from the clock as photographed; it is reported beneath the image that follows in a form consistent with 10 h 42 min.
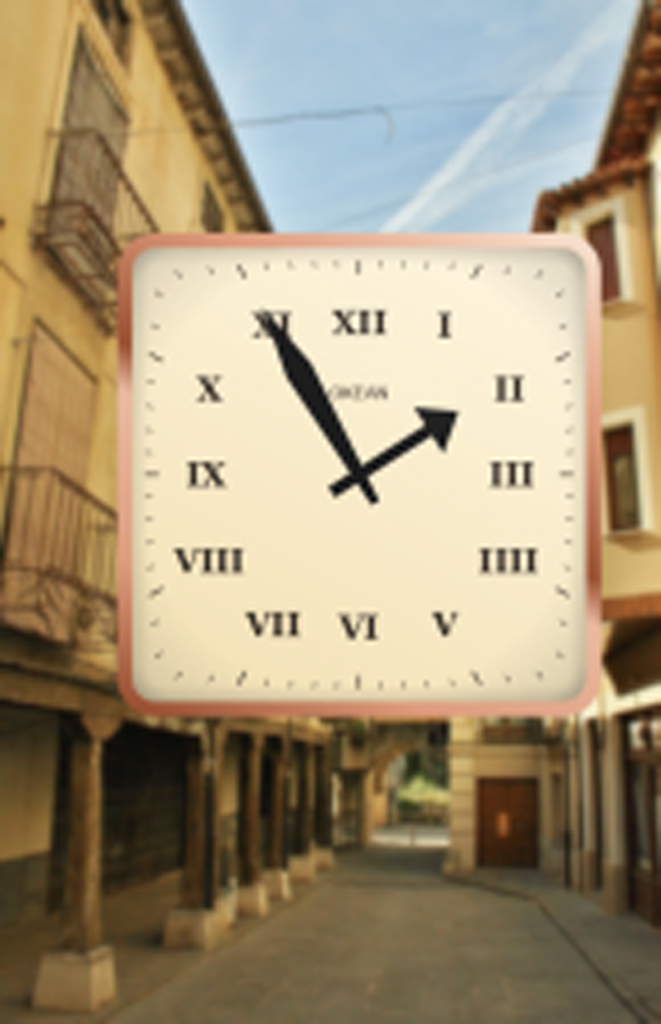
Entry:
1 h 55 min
